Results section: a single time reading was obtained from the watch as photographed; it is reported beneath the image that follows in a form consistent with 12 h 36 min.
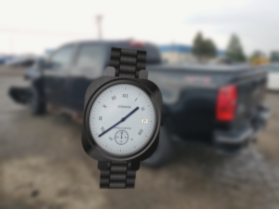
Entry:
1 h 39 min
